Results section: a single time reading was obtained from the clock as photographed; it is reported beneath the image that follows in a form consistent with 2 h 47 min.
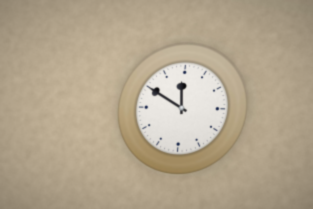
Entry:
11 h 50 min
